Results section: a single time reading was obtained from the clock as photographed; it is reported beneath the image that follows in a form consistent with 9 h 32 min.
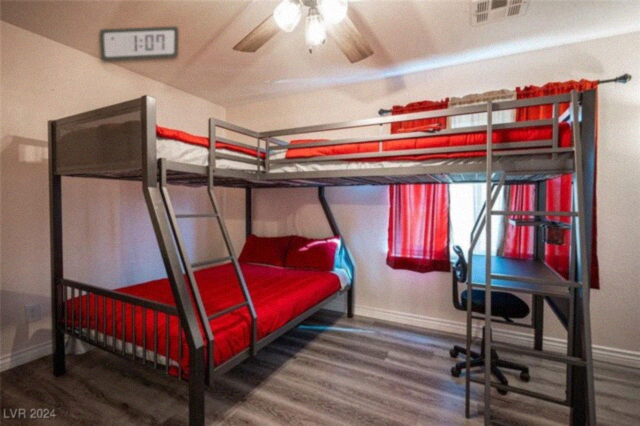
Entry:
1 h 07 min
